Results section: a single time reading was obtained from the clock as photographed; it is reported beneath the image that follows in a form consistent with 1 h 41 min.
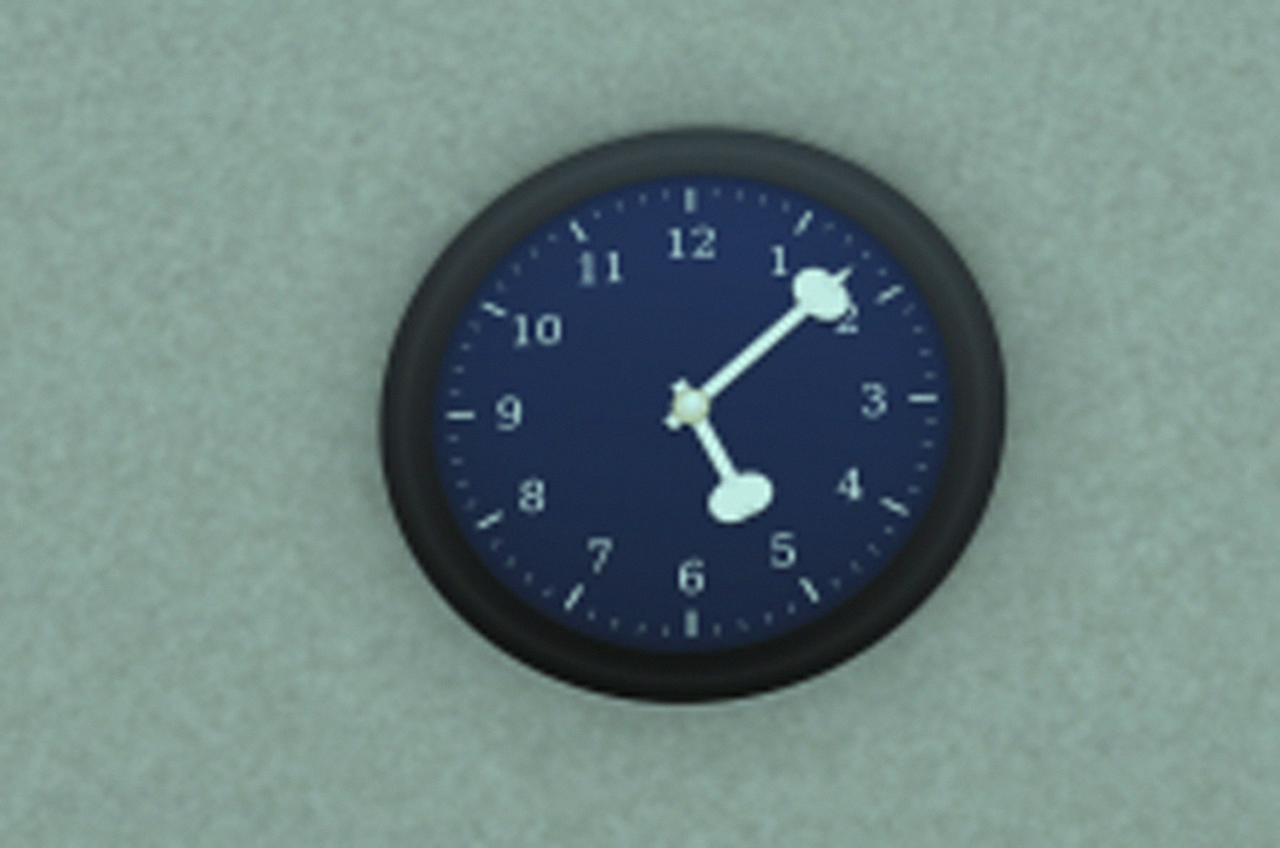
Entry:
5 h 08 min
